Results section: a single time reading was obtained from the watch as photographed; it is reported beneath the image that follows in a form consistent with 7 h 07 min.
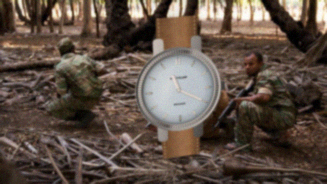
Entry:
11 h 20 min
